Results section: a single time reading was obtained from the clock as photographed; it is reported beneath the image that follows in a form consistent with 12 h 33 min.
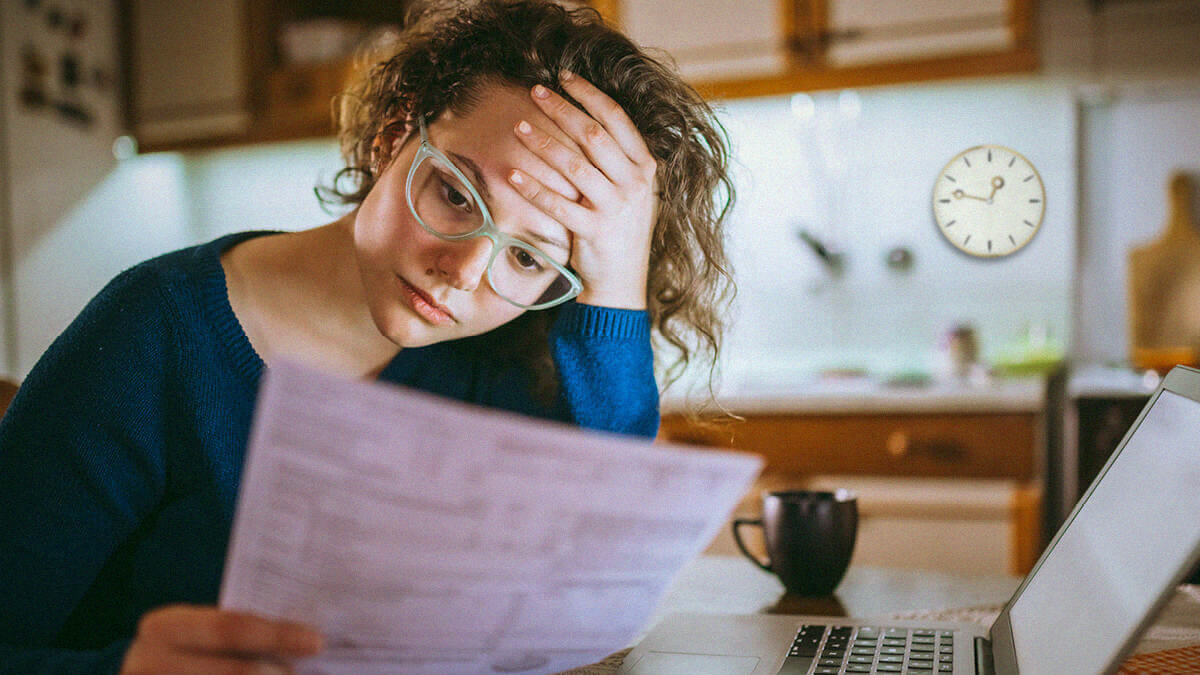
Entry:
12 h 47 min
